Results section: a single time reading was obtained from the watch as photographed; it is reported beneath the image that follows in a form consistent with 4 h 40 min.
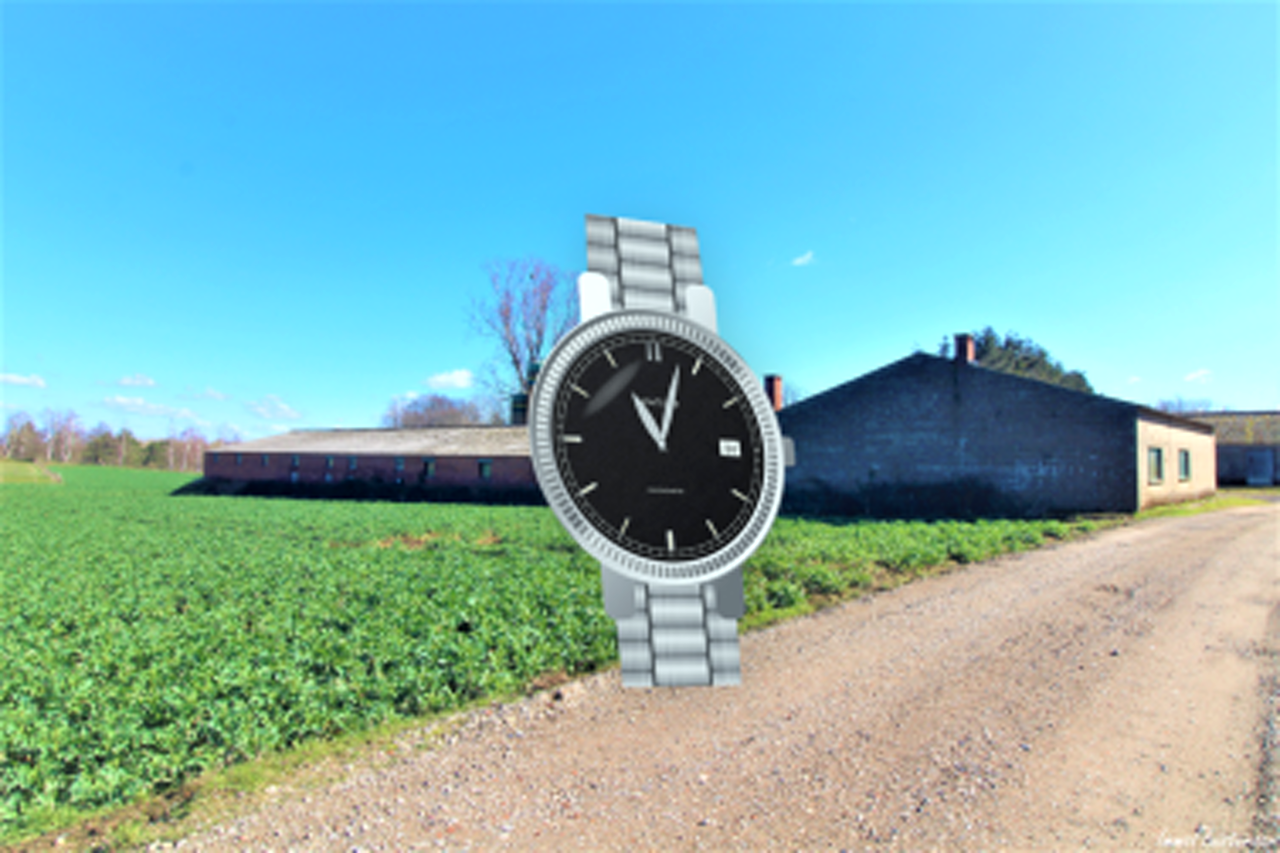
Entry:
11 h 03 min
